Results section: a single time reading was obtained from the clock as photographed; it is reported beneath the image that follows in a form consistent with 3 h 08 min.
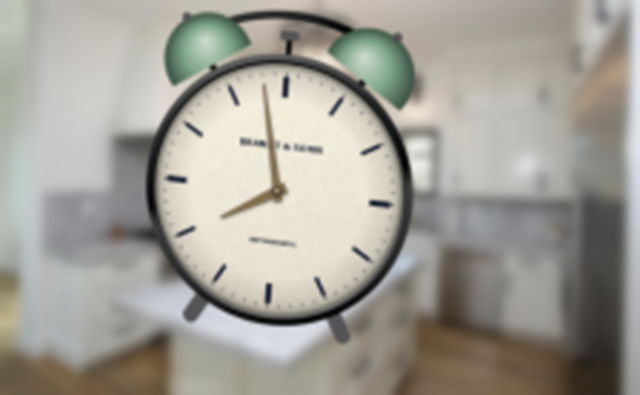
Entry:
7 h 58 min
